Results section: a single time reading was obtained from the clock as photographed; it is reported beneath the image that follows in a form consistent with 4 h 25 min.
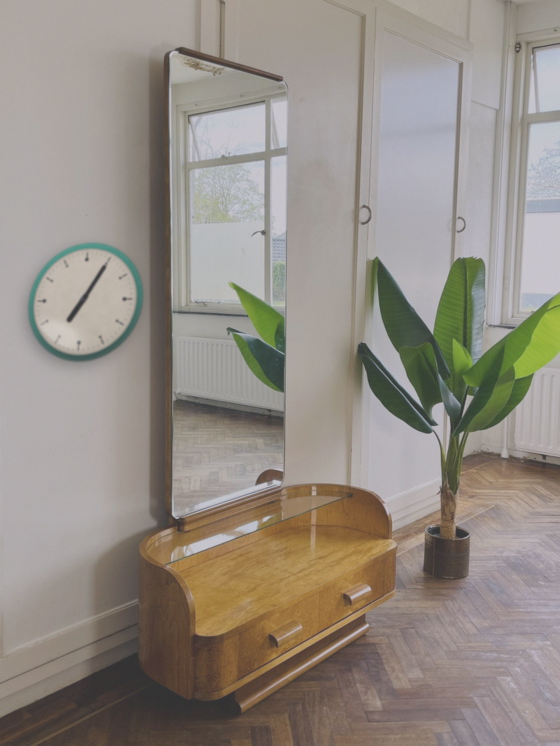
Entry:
7 h 05 min
